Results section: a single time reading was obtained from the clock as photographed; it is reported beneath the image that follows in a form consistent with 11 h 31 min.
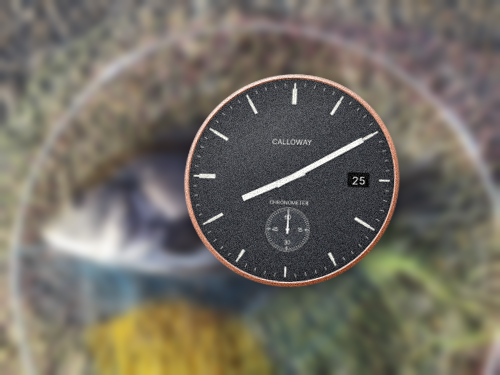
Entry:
8 h 10 min
